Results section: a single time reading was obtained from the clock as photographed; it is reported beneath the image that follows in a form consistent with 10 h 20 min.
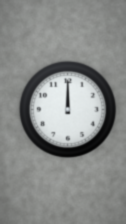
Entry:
12 h 00 min
